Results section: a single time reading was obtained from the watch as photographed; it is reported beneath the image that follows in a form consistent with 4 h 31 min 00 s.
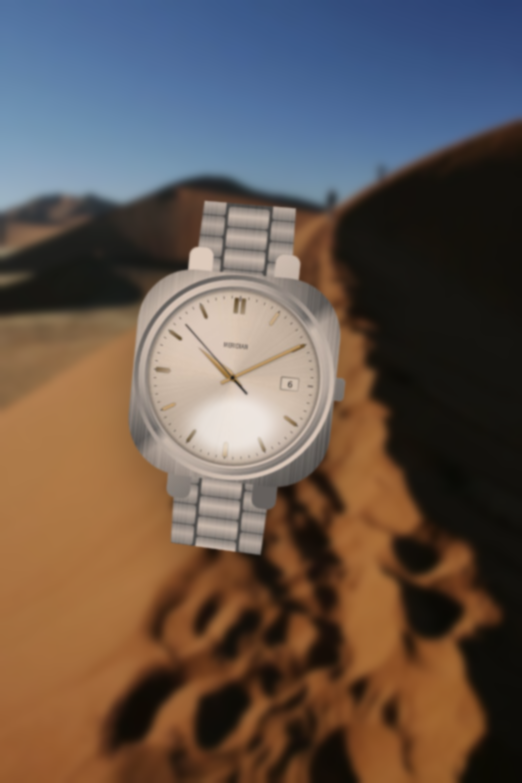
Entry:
10 h 09 min 52 s
